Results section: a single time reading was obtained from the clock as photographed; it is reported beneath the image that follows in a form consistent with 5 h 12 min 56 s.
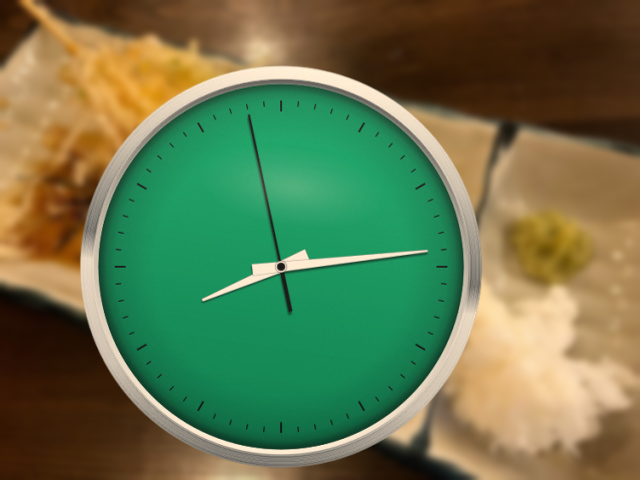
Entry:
8 h 13 min 58 s
